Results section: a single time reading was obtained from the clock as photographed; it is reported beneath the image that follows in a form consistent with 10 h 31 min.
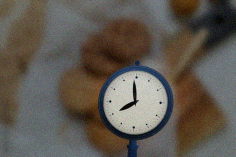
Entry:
7 h 59 min
